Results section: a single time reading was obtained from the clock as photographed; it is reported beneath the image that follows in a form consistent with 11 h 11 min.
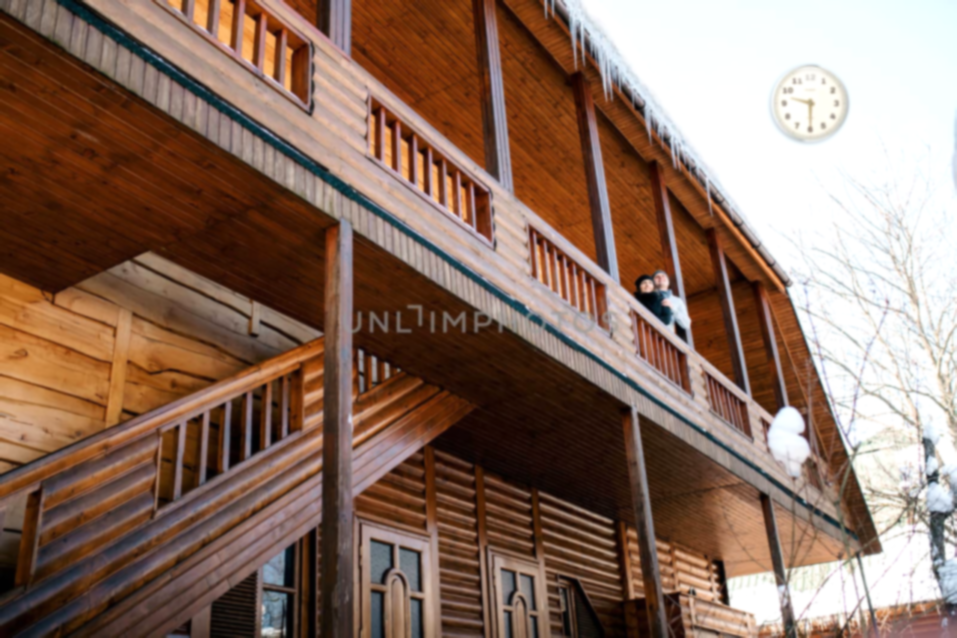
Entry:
9 h 30 min
